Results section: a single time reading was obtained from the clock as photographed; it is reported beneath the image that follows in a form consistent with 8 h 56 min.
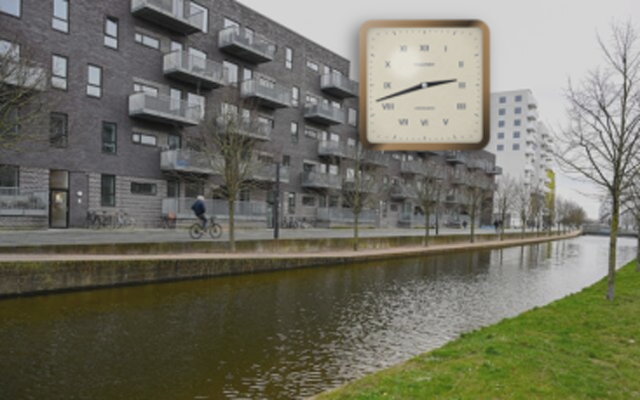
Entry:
2 h 42 min
